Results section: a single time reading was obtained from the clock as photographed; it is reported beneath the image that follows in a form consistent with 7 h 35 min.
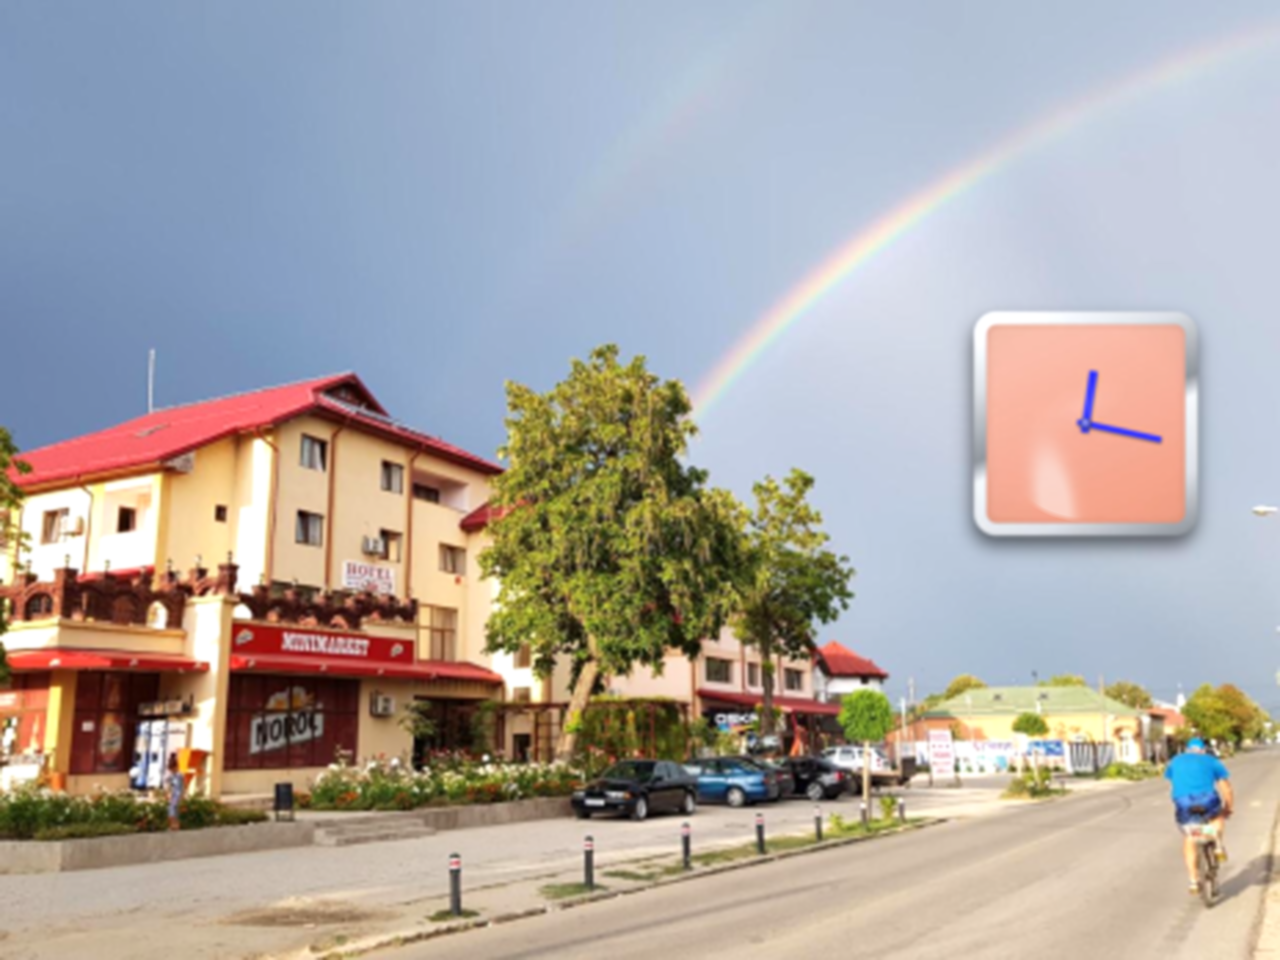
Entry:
12 h 17 min
